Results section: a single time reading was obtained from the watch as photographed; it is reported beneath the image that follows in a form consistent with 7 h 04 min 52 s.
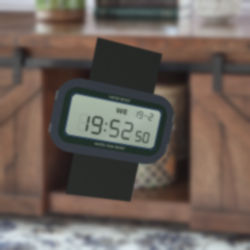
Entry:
19 h 52 min 50 s
